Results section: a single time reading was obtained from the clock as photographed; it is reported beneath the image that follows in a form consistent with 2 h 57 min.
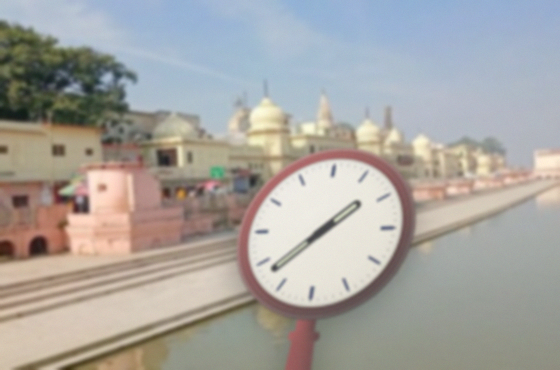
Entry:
1 h 38 min
